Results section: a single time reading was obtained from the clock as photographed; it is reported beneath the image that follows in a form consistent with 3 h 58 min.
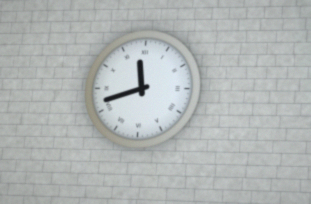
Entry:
11 h 42 min
